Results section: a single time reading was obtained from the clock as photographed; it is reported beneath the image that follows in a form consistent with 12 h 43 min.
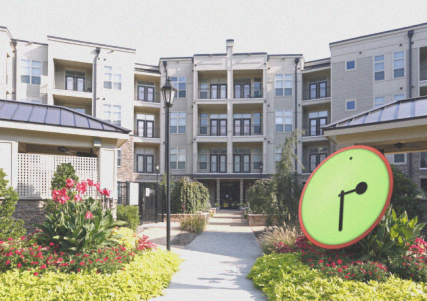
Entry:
2 h 28 min
